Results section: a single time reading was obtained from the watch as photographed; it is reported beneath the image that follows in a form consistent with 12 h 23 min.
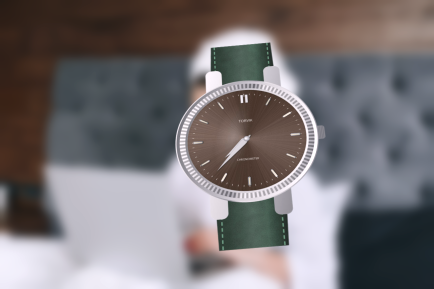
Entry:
7 h 37 min
